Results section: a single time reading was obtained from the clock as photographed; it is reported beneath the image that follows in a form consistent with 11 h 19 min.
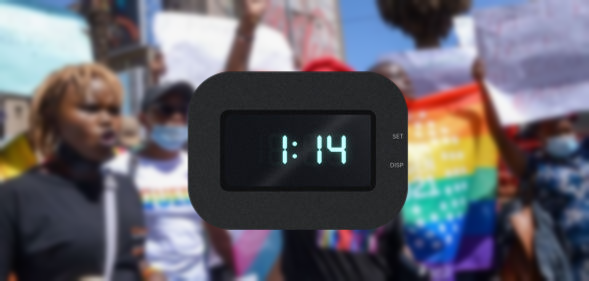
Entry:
1 h 14 min
